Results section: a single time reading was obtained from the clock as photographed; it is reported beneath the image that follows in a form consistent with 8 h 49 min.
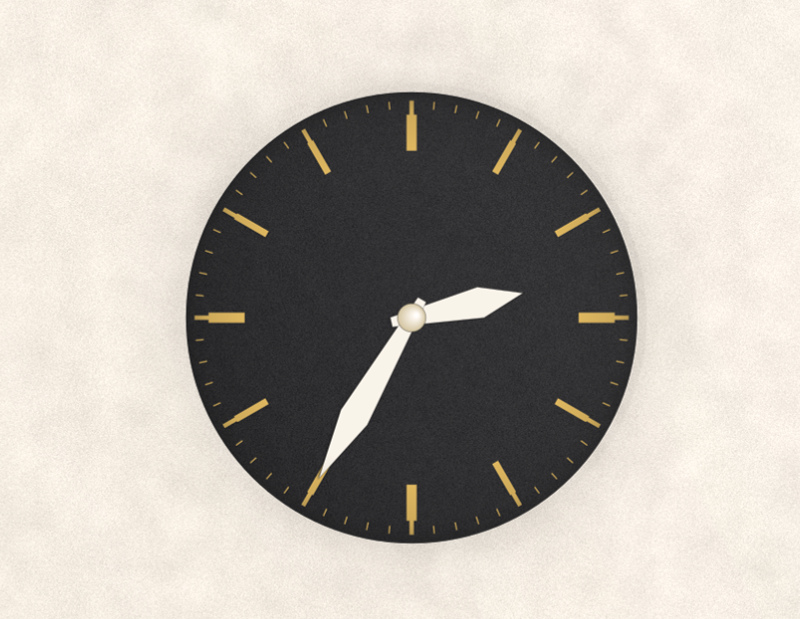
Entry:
2 h 35 min
